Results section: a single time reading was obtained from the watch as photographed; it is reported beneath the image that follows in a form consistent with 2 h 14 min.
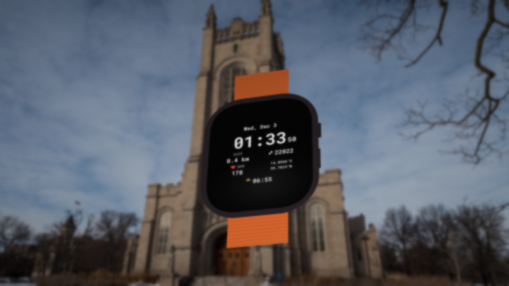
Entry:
1 h 33 min
